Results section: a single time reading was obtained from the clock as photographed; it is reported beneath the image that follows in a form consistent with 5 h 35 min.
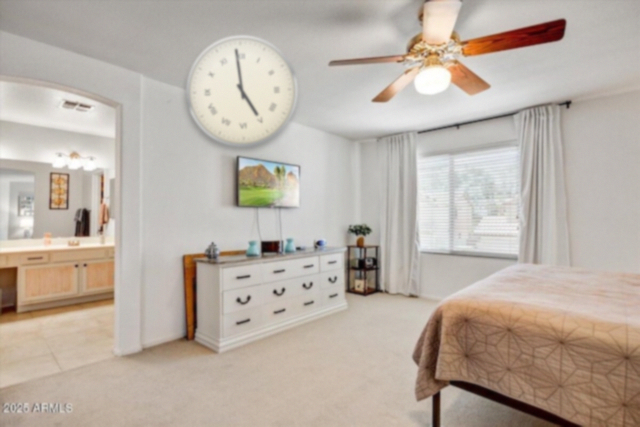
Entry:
4 h 59 min
